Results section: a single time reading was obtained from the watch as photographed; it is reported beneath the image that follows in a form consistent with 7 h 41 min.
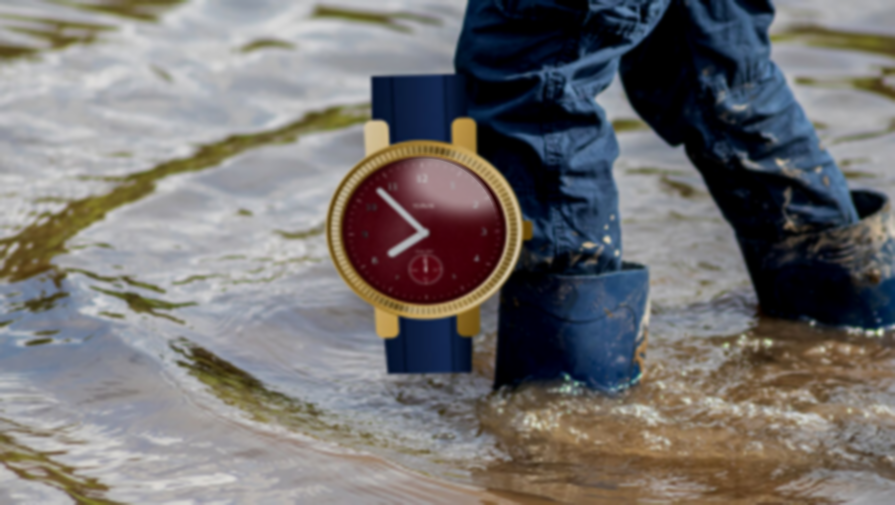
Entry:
7 h 53 min
